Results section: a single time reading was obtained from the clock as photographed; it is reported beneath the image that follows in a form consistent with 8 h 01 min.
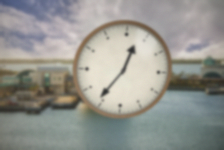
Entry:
12 h 36 min
